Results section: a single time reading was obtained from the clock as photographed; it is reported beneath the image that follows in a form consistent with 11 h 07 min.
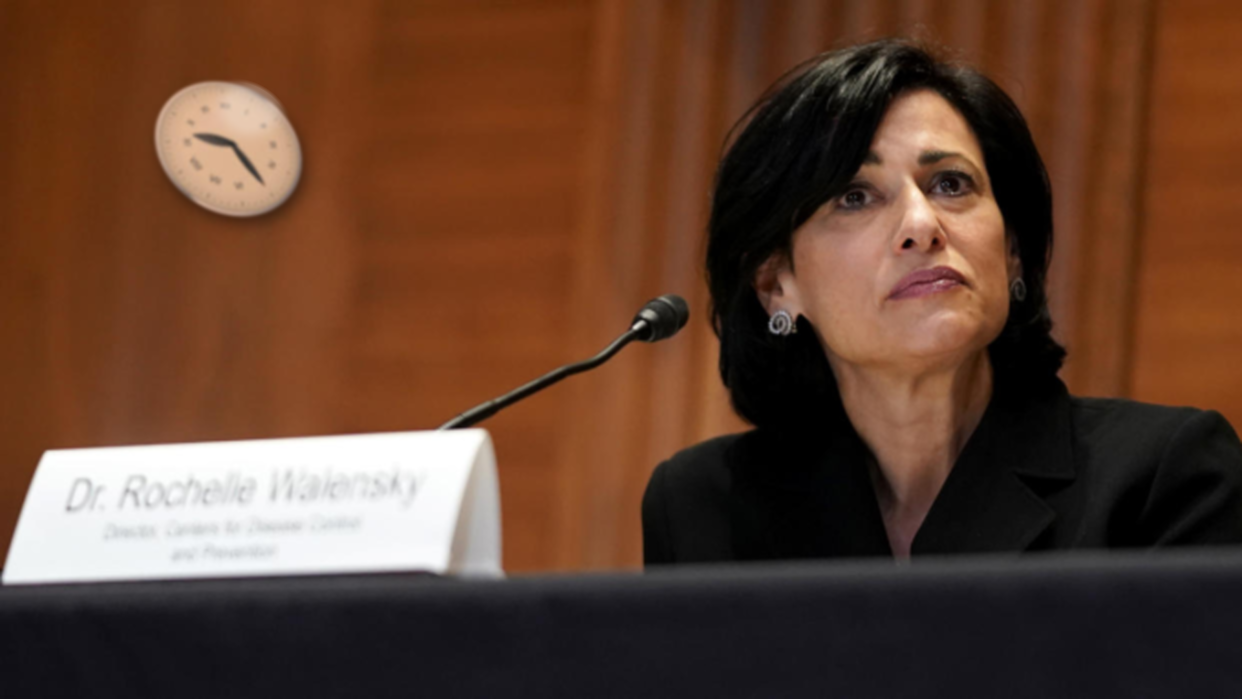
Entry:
9 h 25 min
